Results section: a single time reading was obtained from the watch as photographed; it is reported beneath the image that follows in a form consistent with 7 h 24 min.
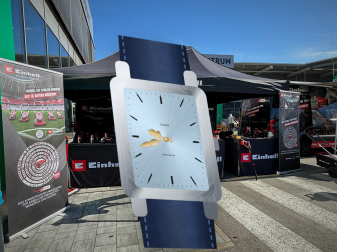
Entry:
9 h 42 min
